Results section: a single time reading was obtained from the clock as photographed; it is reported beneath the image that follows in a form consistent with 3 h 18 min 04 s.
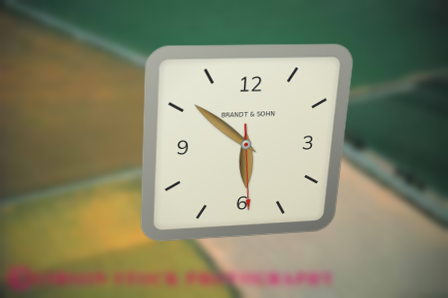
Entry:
5 h 51 min 29 s
